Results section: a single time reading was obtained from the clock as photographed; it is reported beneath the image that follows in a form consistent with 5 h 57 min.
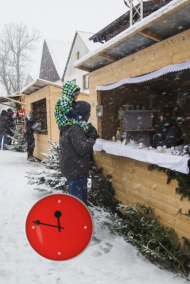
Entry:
11 h 47 min
